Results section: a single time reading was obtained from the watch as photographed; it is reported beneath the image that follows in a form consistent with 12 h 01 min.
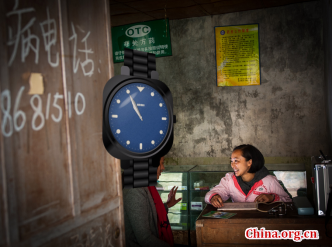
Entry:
10 h 55 min
